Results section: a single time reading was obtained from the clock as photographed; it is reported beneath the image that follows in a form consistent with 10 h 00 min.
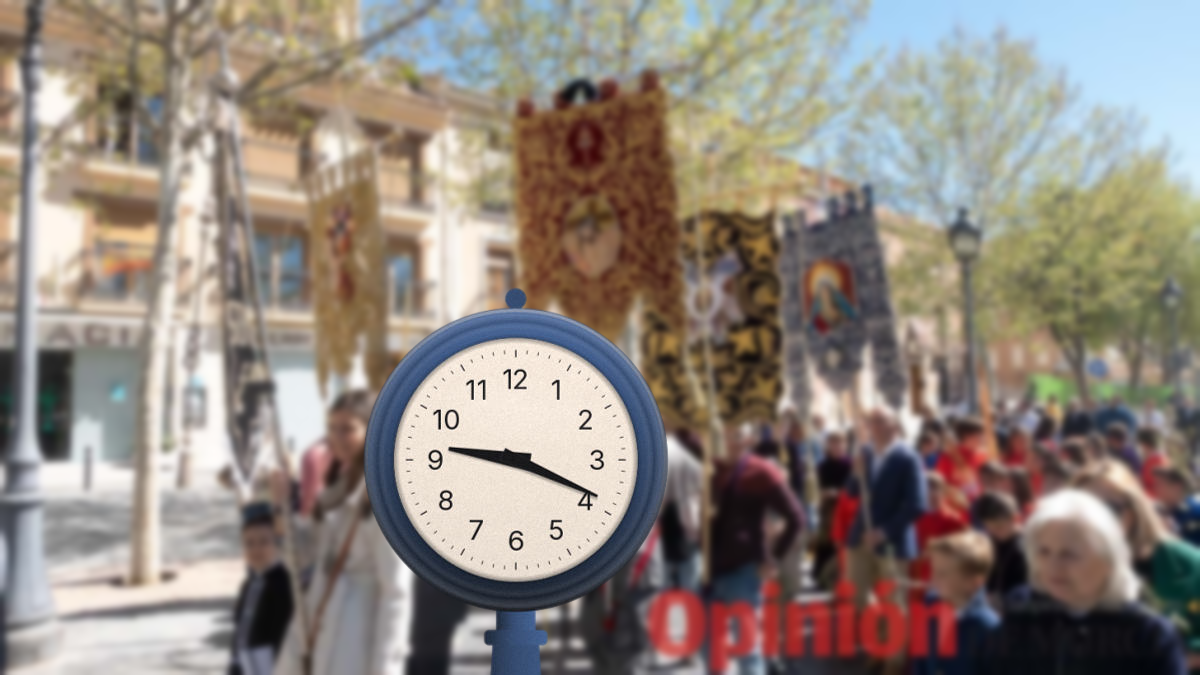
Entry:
9 h 19 min
